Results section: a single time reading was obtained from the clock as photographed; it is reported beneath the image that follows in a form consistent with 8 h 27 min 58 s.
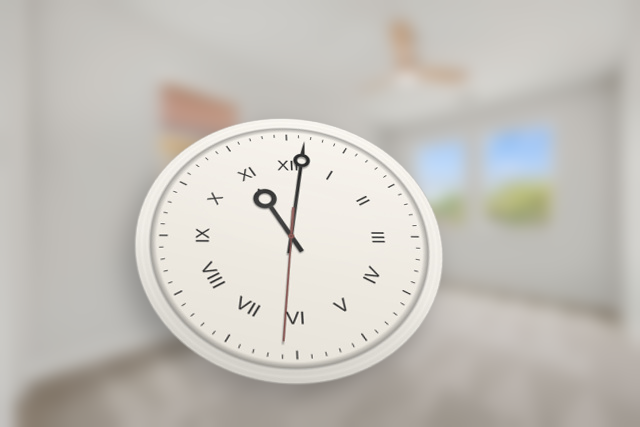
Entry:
11 h 01 min 31 s
